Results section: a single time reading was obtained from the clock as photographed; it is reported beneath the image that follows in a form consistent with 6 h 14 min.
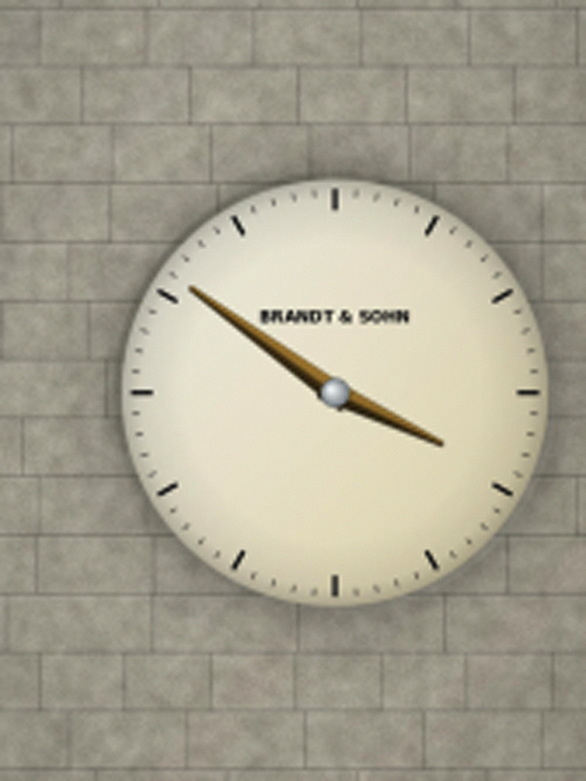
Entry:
3 h 51 min
